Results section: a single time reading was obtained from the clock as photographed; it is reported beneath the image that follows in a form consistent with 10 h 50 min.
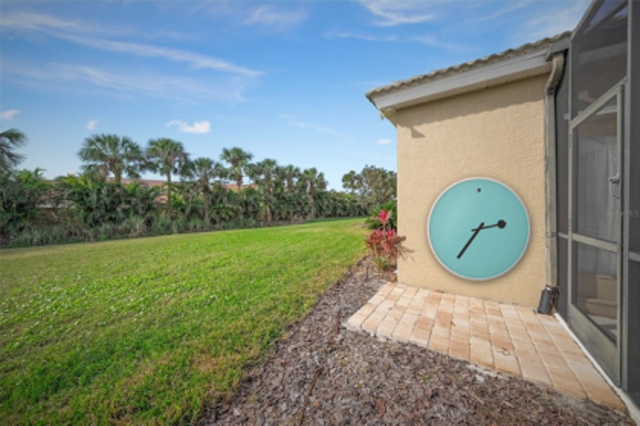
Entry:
2 h 36 min
